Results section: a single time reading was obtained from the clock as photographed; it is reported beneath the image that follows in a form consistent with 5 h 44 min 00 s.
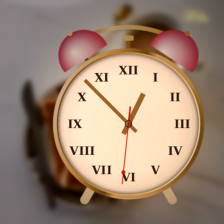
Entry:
12 h 52 min 31 s
